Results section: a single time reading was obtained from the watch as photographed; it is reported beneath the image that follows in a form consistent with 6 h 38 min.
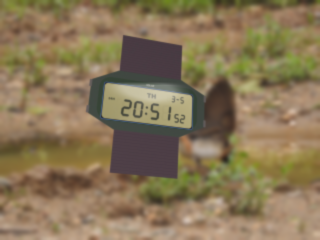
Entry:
20 h 51 min
